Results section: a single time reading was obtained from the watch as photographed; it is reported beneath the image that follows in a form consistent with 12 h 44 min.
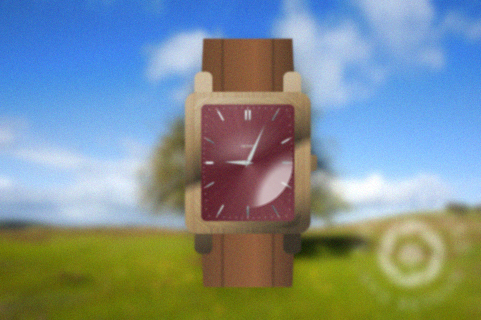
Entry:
9 h 04 min
